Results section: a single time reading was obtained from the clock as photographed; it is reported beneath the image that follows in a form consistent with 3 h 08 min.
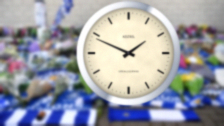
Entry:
1 h 49 min
